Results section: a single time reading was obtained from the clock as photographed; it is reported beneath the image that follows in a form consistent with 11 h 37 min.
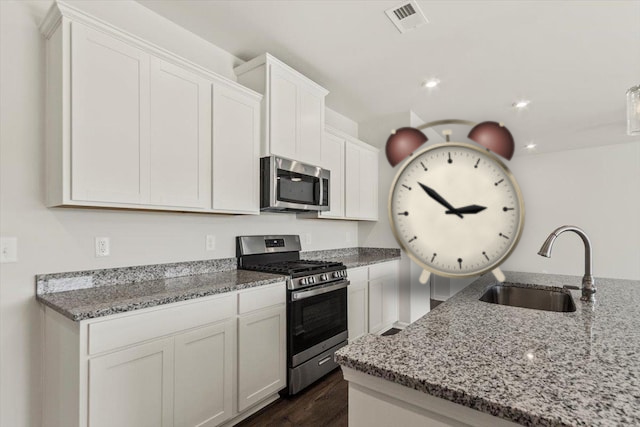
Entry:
2 h 52 min
